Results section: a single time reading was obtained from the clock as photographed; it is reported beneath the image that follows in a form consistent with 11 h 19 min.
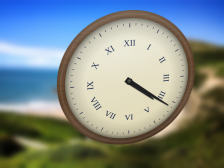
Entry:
4 h 21 min
